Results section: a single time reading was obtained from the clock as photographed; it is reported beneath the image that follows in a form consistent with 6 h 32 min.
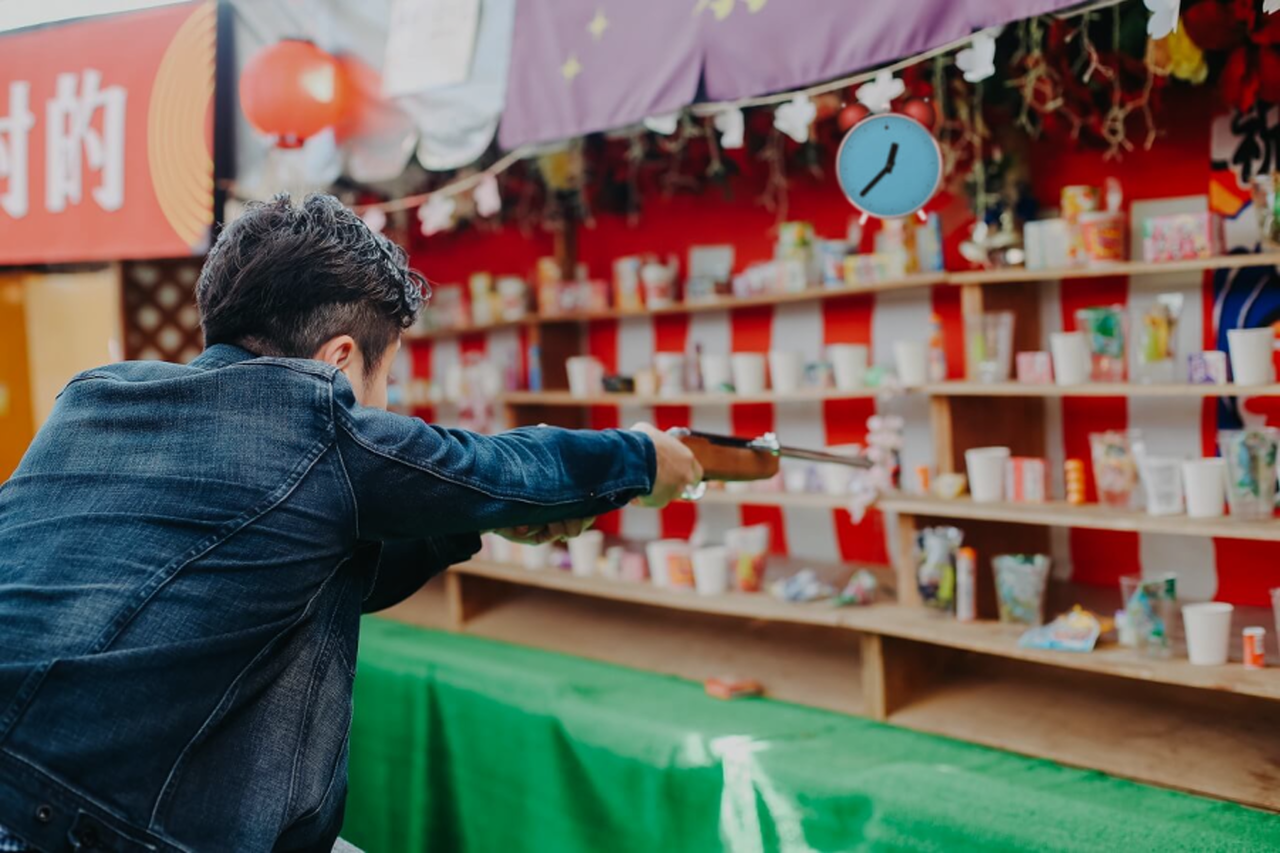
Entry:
12 h 38 min
